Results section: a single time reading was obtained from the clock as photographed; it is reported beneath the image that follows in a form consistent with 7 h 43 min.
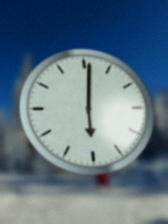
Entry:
6 h 01 min
